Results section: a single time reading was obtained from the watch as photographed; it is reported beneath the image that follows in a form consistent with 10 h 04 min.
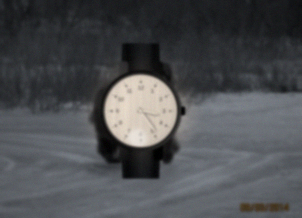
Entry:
3 h 24 min
